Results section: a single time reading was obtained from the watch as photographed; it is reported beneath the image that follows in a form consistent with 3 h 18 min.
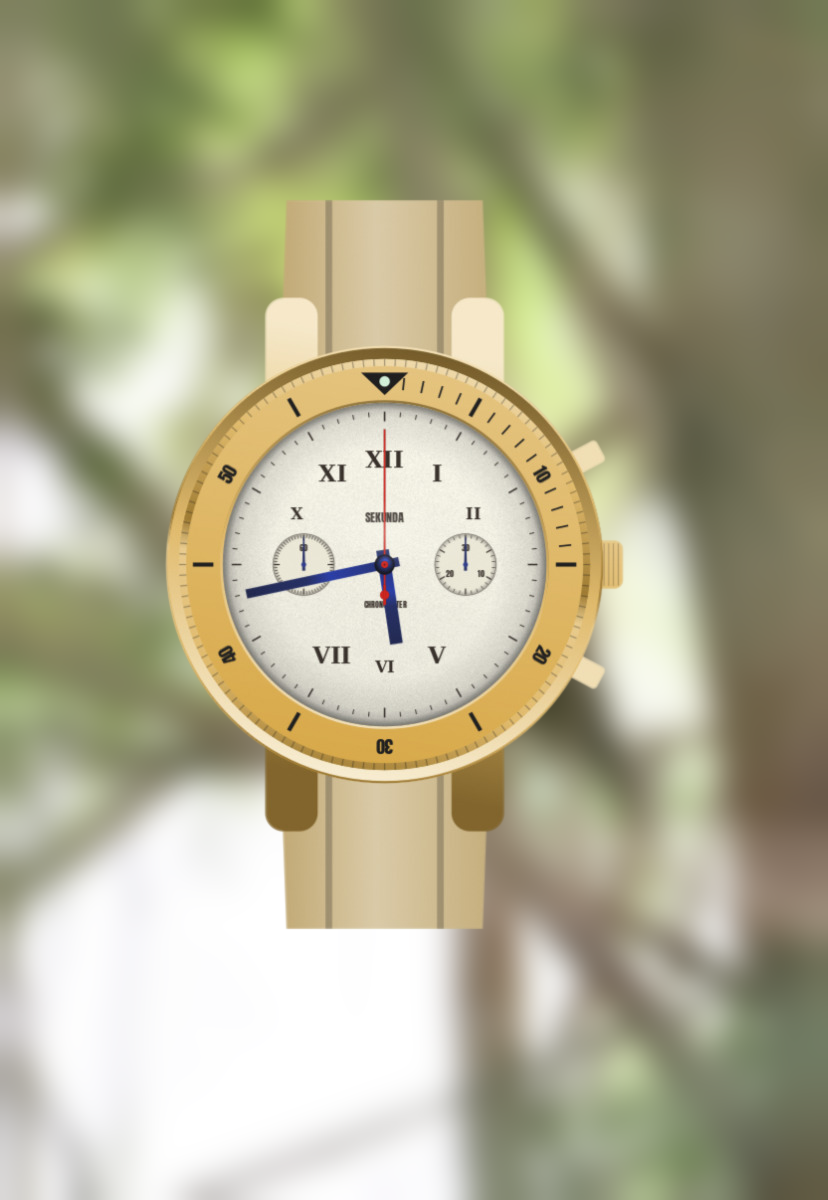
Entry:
5 h 43 min
